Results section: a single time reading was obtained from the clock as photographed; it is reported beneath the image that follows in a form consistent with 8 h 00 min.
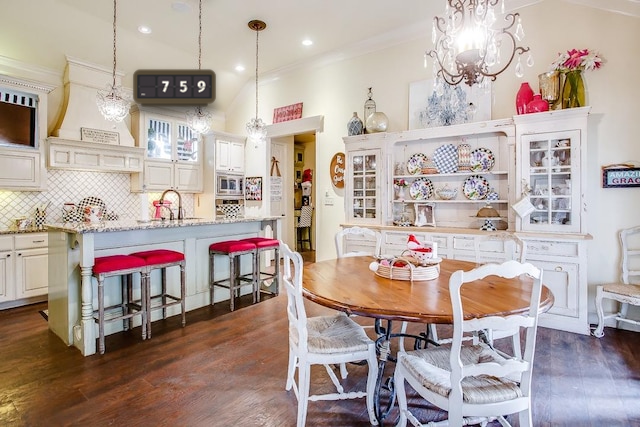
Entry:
7 h 59 min
